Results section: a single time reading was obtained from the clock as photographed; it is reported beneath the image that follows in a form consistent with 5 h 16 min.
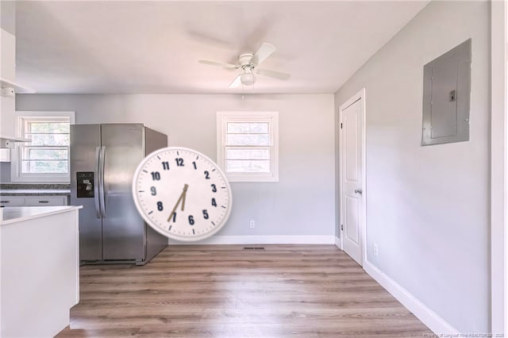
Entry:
6 h 36 min
